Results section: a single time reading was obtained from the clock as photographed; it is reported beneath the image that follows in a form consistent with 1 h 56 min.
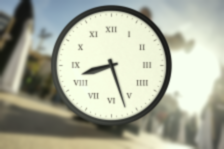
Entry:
8 h 27 min
